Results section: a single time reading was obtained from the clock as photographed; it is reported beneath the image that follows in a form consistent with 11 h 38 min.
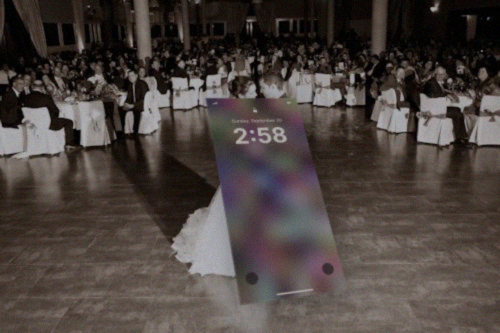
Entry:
2 h 58 min
